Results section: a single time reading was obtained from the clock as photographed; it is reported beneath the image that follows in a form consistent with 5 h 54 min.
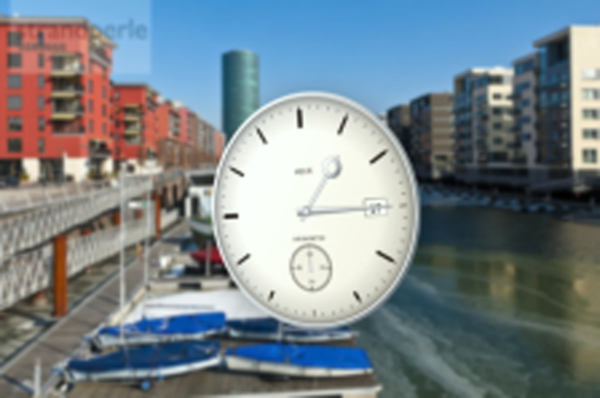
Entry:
1 h 15 min
